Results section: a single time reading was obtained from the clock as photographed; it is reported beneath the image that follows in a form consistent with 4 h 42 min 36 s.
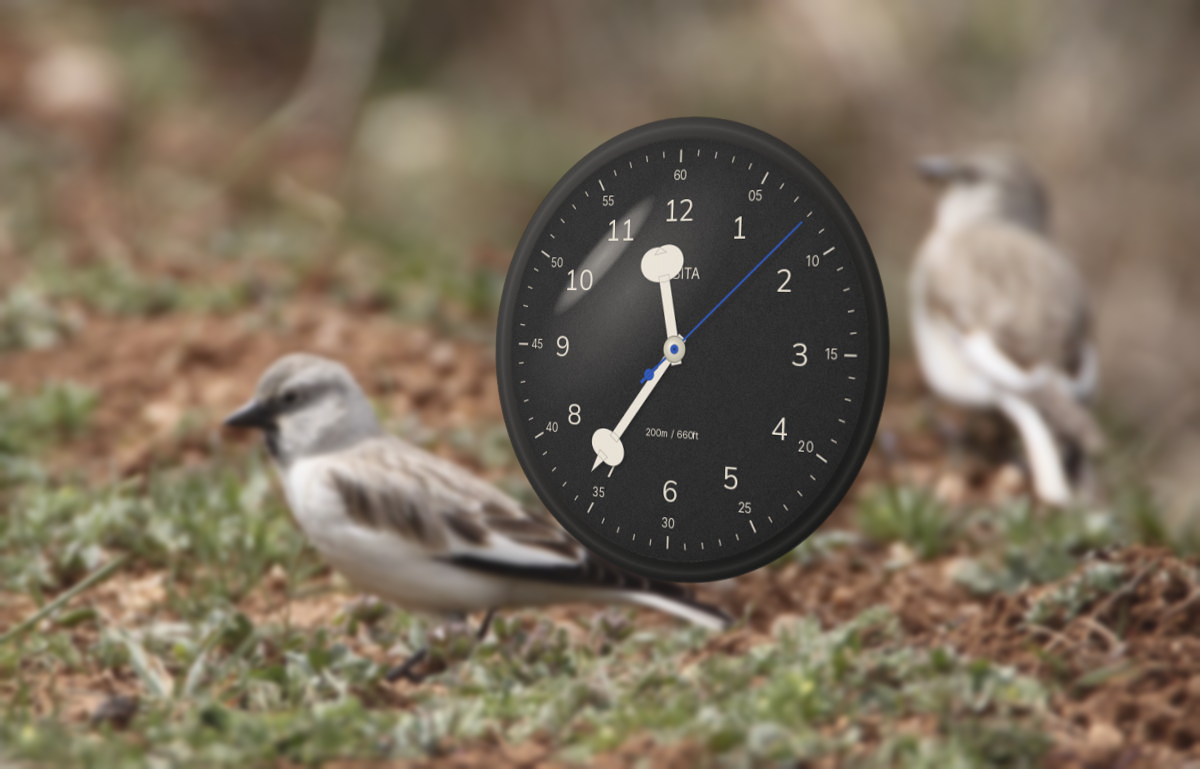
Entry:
11 h 36 min 08 s
